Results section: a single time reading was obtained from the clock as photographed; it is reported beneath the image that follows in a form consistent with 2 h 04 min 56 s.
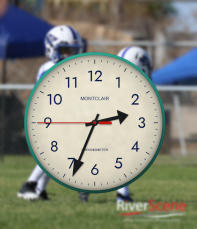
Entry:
2 h 33 min 45 s
